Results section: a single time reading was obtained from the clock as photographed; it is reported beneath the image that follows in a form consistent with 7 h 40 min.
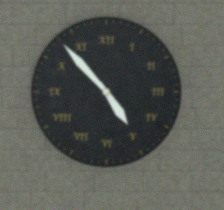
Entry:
4 h 53 min
